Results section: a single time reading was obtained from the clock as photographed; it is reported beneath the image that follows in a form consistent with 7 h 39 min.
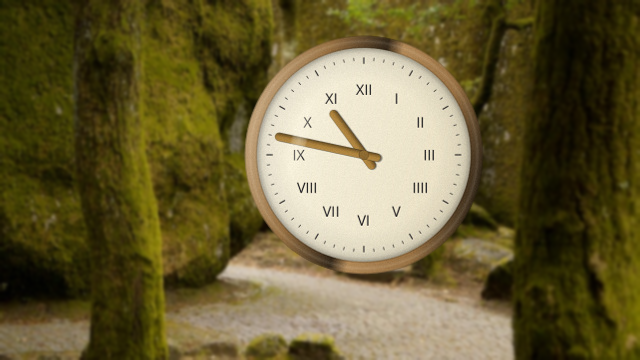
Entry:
10 h 47 min
